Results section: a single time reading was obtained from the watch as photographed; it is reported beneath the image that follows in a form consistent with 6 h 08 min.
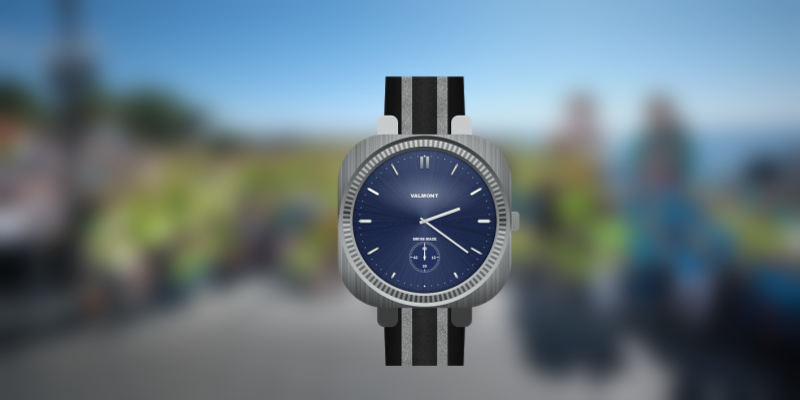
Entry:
2 h 21 min
